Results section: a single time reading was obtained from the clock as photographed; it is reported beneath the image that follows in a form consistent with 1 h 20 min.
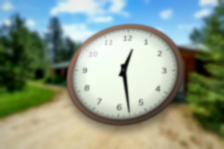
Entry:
12 h 28 min
